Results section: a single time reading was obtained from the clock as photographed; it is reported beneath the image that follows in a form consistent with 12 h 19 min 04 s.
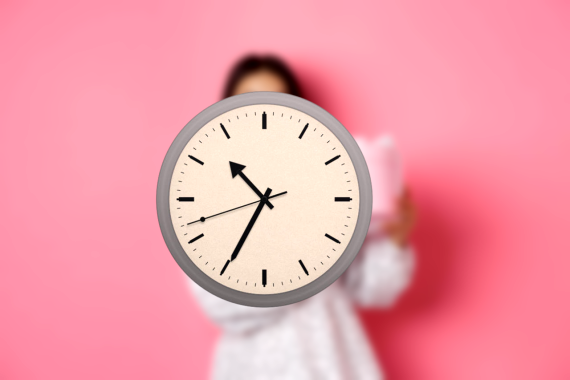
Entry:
10 h 34 min 42 s
